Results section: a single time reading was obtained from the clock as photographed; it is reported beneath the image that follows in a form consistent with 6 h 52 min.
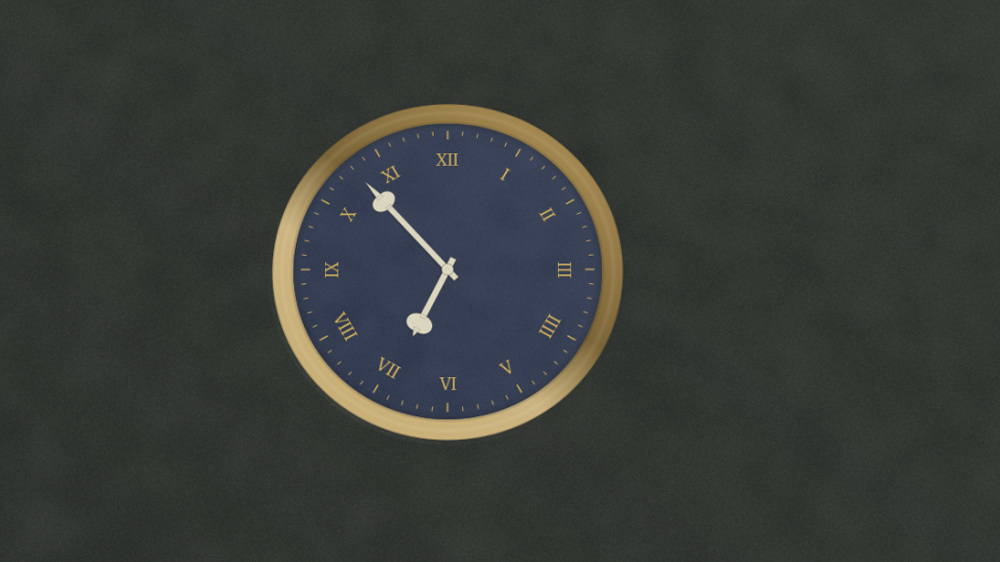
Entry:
6 h 53 min
